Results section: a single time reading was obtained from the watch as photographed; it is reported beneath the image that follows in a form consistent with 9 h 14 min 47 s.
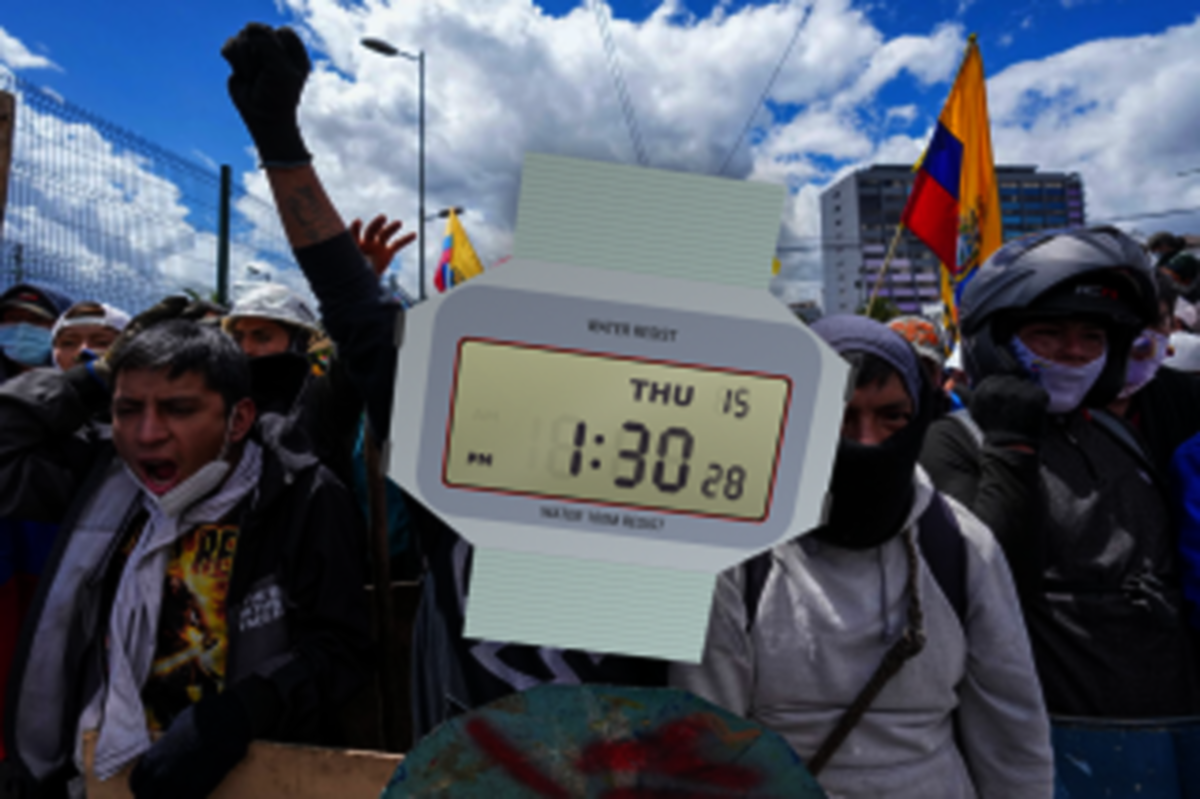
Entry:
1 h 30 min 28 s
